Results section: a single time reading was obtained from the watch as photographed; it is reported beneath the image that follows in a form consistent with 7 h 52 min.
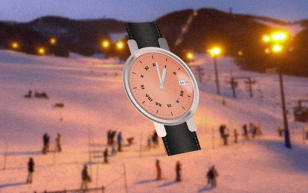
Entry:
1 h 01 min
